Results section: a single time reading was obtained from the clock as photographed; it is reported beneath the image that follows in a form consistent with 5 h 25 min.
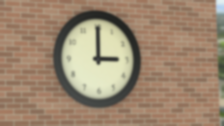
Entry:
3 h 00 min
